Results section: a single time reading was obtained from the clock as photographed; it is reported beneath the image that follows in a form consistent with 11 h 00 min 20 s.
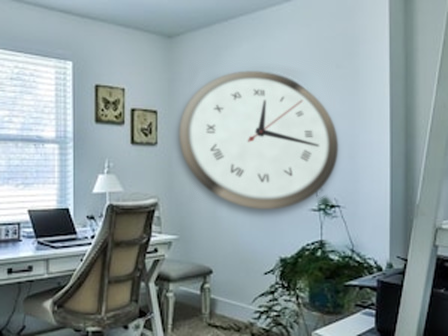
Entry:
12 h 17 min 08 s
